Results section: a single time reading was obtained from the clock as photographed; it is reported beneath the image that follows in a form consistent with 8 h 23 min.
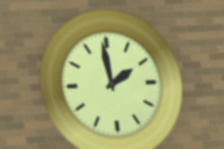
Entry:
1 h 59 min
